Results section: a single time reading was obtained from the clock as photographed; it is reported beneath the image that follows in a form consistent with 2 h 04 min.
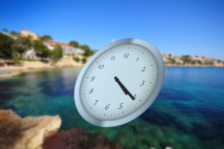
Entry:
4 h 21 min
